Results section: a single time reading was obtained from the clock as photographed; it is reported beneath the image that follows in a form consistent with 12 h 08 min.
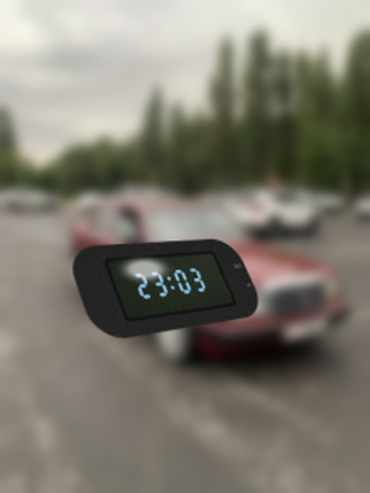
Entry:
23 h 03 min
